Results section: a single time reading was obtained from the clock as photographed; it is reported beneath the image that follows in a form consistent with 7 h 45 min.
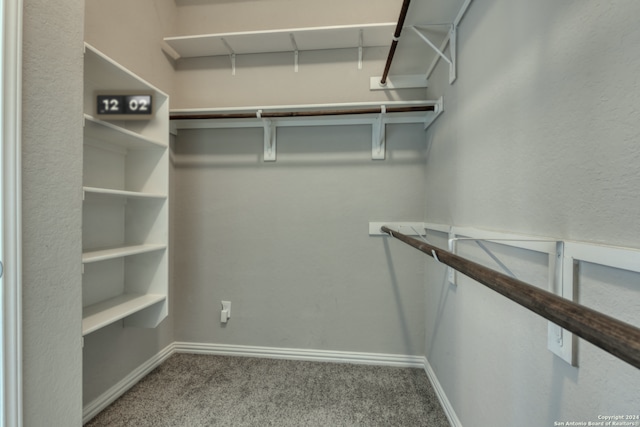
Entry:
12 h 02 min
